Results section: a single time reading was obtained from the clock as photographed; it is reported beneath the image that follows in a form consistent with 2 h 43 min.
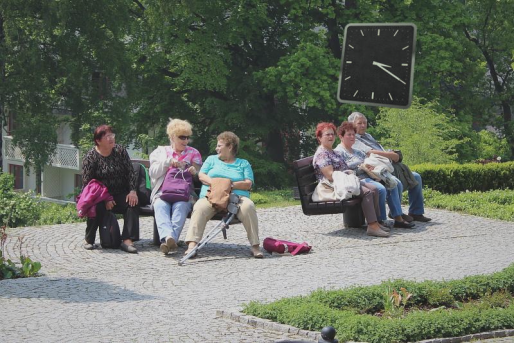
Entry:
3 h 20 min
